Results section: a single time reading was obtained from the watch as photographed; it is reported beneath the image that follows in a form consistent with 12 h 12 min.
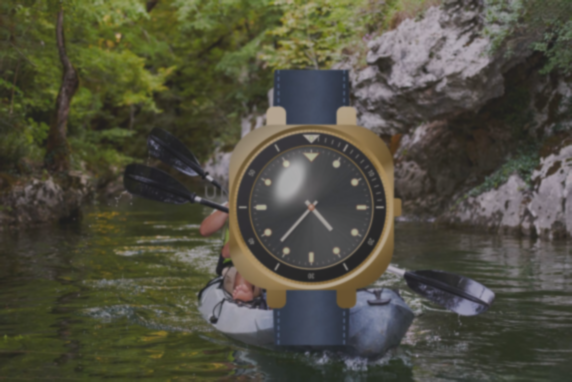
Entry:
4 h 37 min
